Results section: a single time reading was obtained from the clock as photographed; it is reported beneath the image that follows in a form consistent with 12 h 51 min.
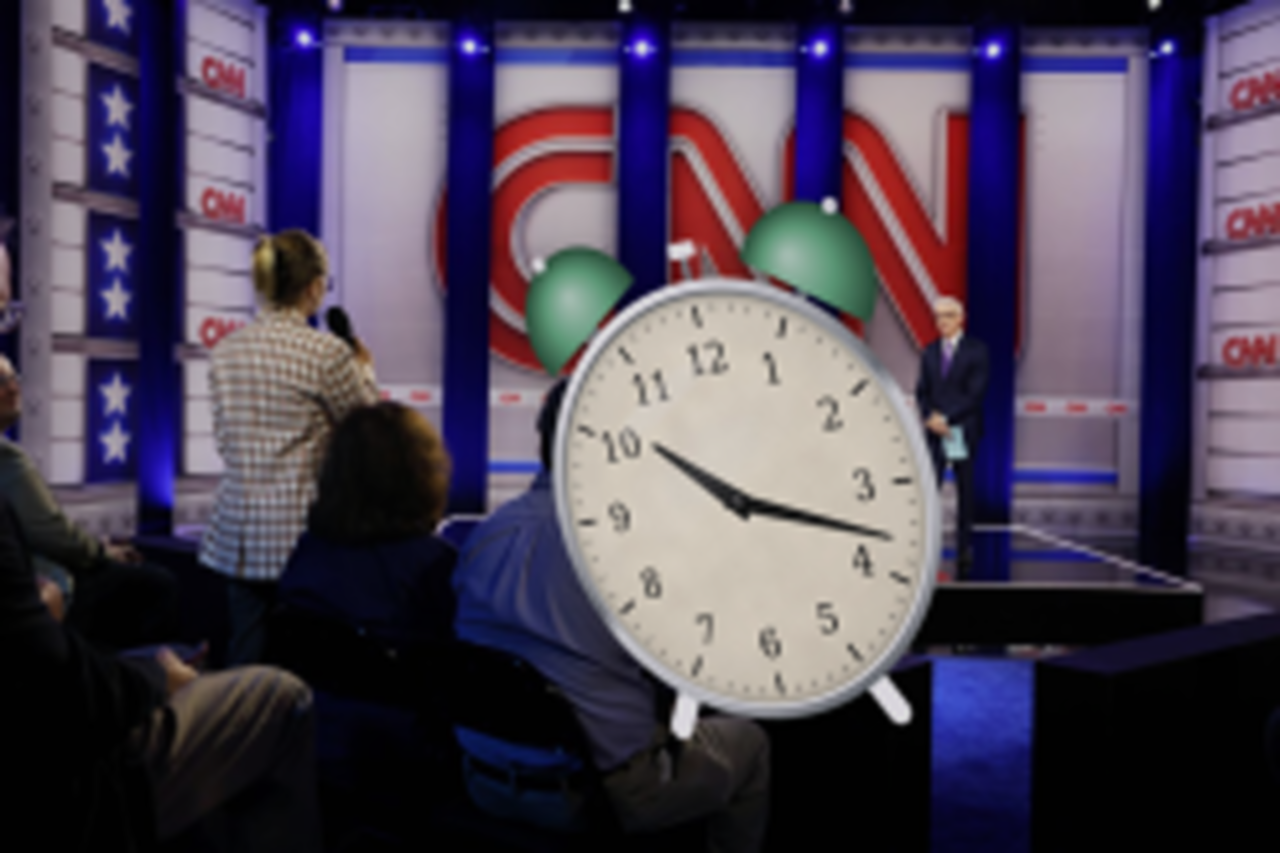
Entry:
10 h 18 min
